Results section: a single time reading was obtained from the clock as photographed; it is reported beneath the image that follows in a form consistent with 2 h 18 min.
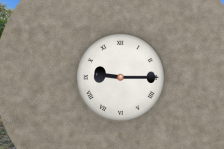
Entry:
9 h 15 min
